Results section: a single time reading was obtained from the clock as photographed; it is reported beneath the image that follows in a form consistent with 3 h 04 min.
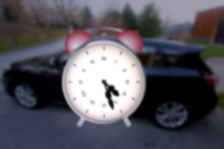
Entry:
4 h 27 min
